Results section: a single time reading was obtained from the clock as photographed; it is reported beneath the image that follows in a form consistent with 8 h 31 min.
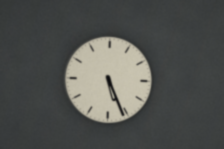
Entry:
5 h 26 min
